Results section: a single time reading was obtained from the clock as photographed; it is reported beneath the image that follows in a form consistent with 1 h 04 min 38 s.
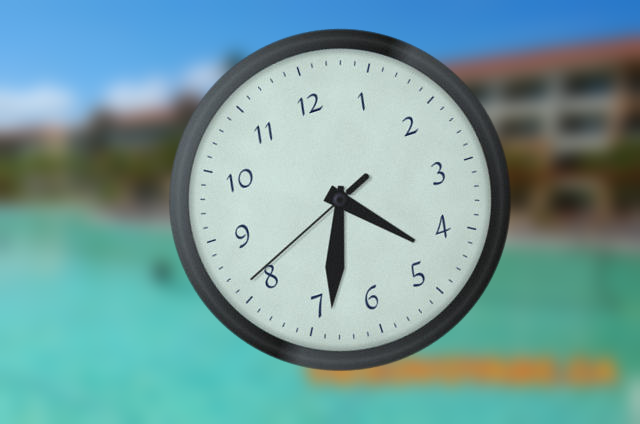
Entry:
4 h 33 min 41 s
